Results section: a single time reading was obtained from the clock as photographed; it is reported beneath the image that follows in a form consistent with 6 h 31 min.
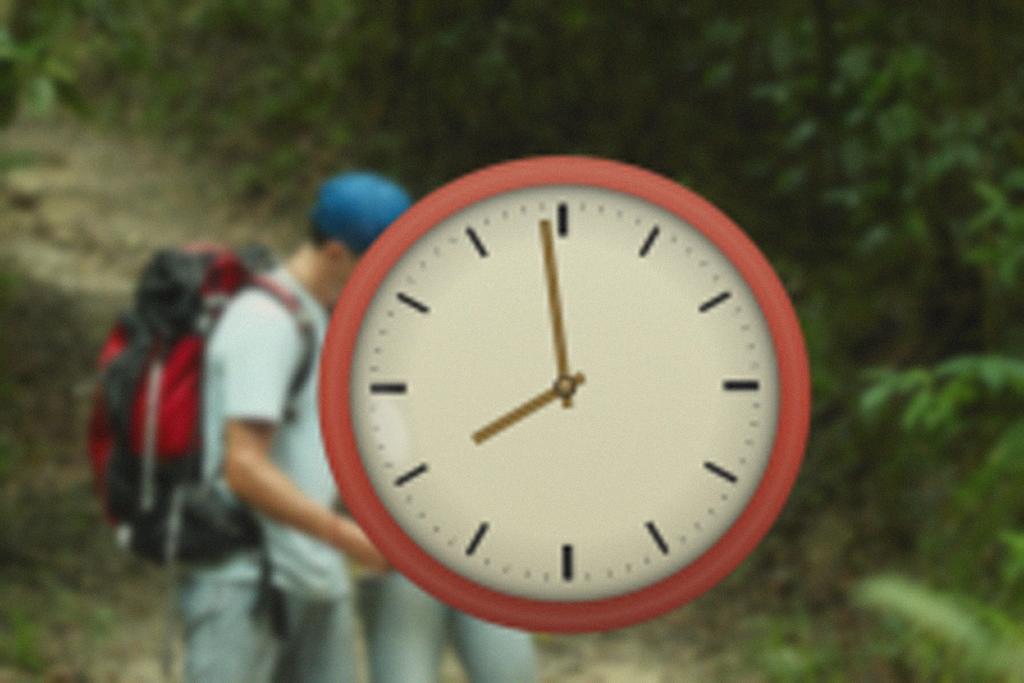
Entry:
7 h 59 min
